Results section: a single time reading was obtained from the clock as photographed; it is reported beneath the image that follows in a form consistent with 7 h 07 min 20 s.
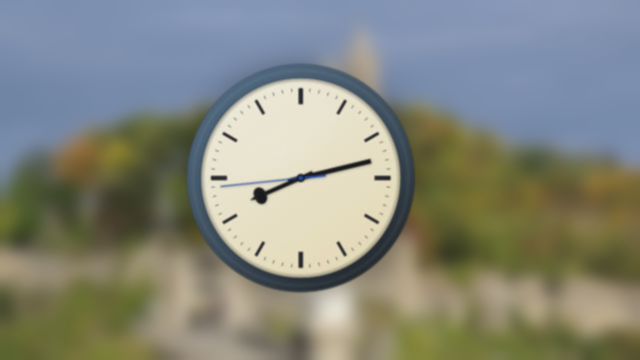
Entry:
8 h 12 min 44 s
